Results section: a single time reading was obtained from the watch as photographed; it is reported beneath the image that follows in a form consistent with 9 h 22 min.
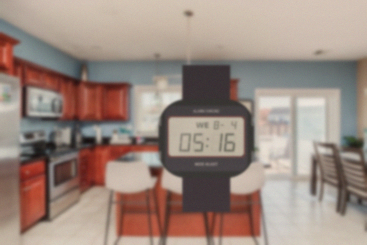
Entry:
5 h 16 min
